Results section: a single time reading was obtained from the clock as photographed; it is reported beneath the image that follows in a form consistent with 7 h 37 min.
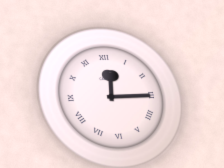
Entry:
12 h 15 min
